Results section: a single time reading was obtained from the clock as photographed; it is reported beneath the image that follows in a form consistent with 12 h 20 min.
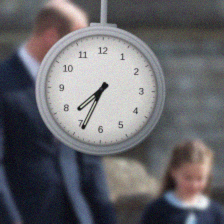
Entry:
7 h 34 min
